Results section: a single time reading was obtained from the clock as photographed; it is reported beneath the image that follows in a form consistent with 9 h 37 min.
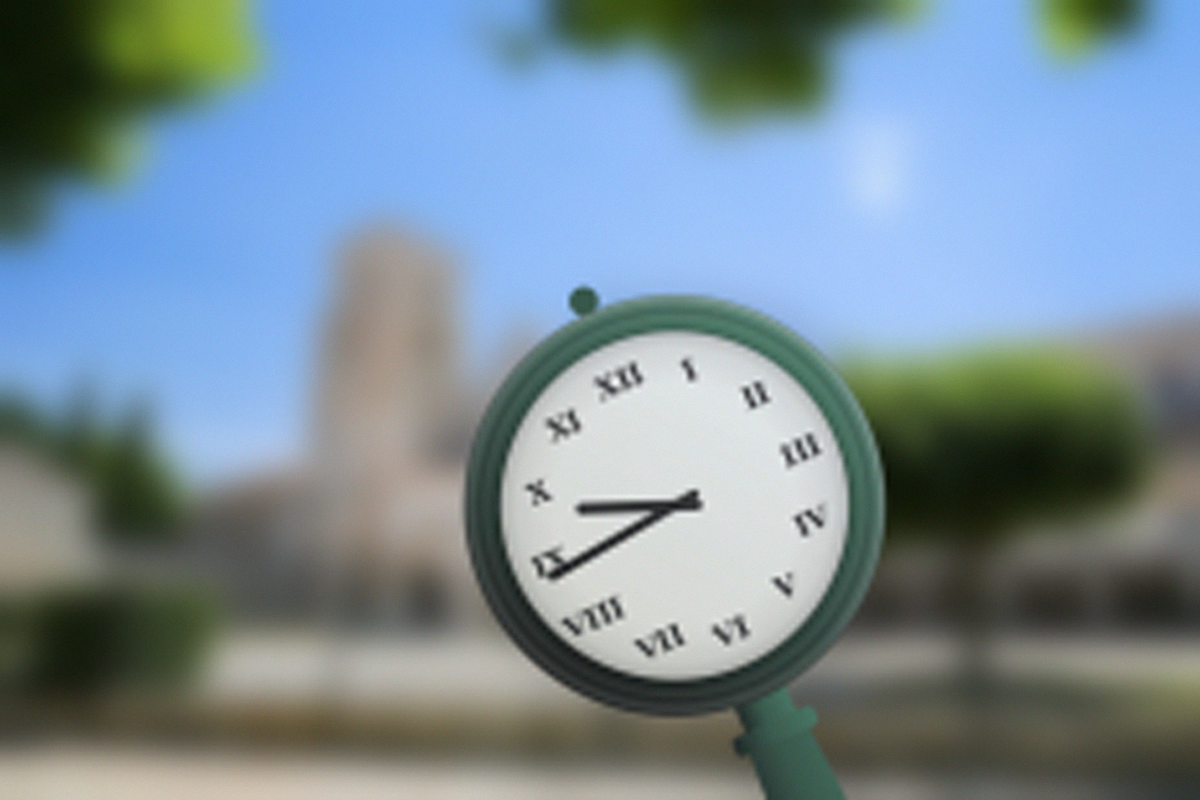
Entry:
9 h 44 min
